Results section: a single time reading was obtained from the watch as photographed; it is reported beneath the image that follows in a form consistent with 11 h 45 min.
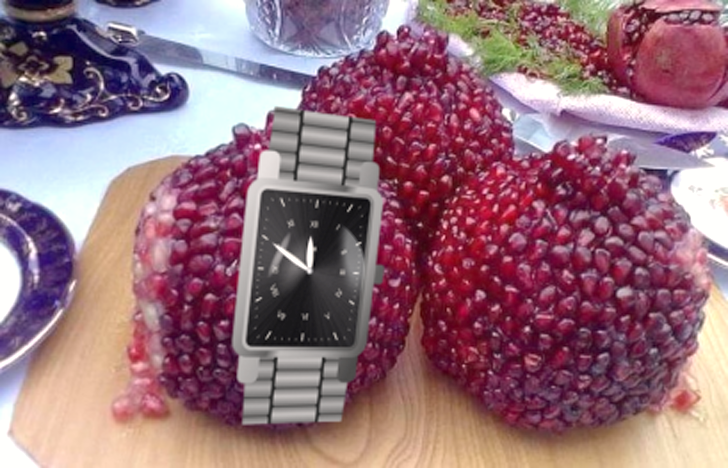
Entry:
11 h 50 min
